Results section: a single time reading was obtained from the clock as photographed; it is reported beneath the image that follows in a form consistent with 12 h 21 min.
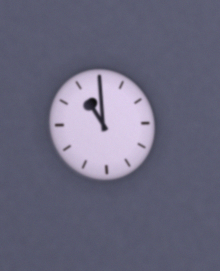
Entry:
11 h 00 min
